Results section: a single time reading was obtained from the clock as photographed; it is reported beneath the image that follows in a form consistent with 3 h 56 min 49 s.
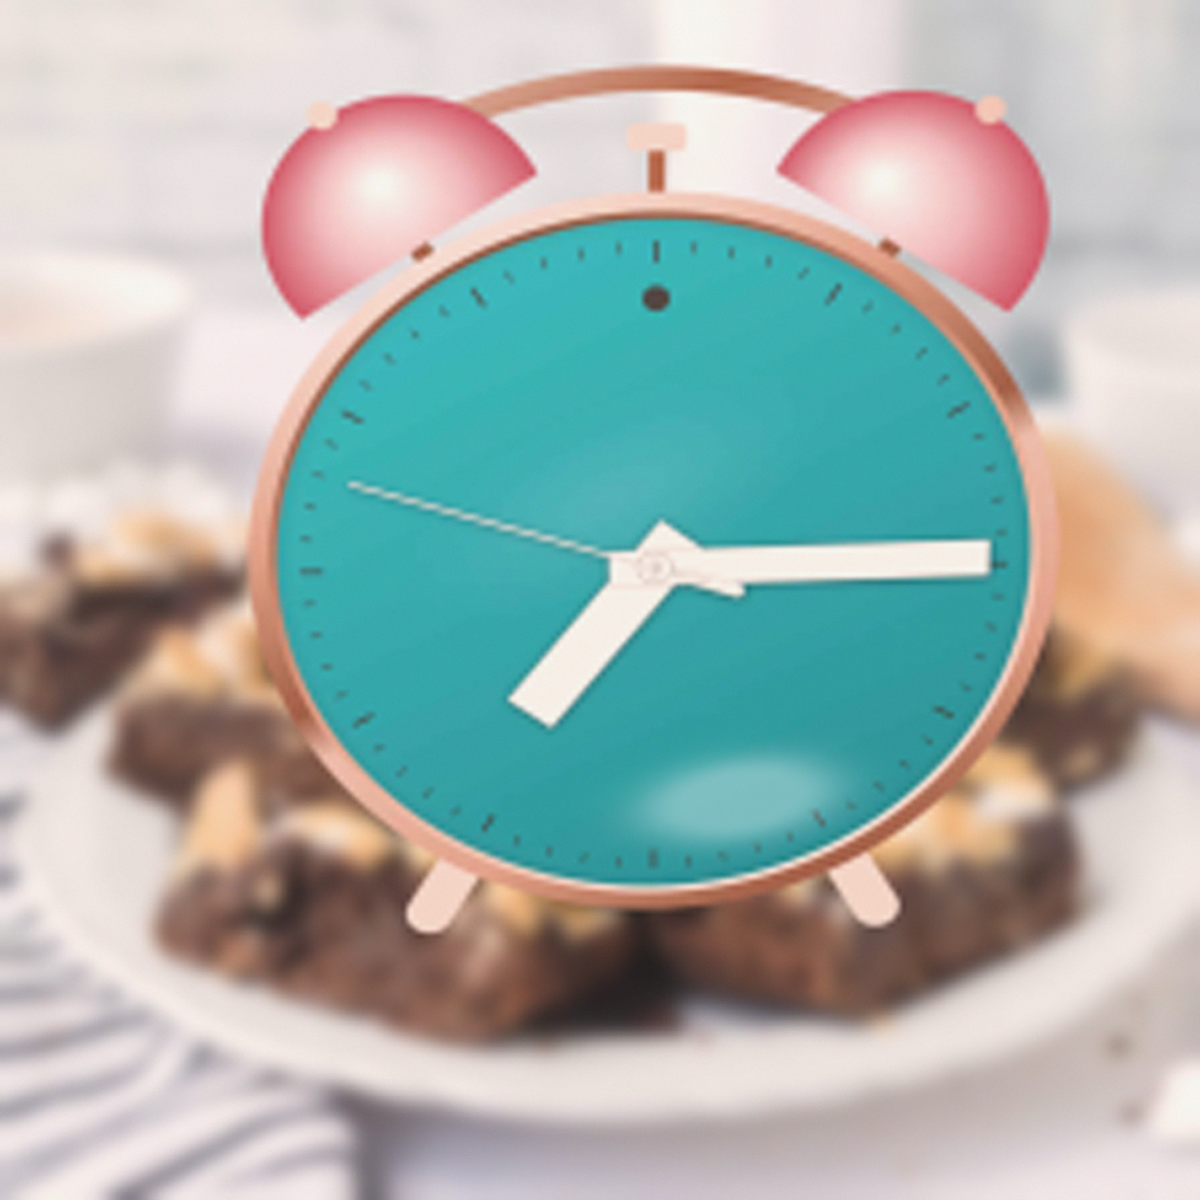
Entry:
7 h 14 min 48 s
